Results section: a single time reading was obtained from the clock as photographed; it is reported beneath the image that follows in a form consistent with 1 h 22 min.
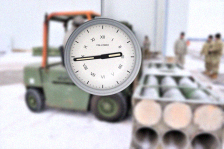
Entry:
2 h 44 min
